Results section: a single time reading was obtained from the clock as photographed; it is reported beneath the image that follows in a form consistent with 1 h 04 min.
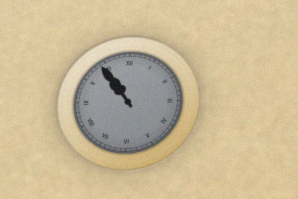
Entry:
10 h 54 min
